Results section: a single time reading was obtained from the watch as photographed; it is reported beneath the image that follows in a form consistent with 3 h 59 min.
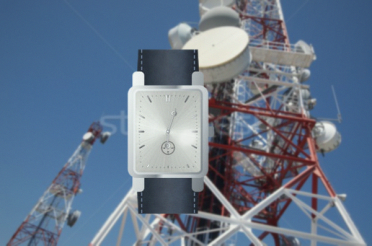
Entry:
6 h 03 min
